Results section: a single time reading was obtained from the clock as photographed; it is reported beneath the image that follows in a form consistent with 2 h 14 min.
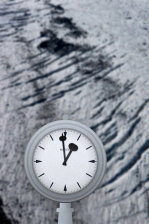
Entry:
12 h 59 min
